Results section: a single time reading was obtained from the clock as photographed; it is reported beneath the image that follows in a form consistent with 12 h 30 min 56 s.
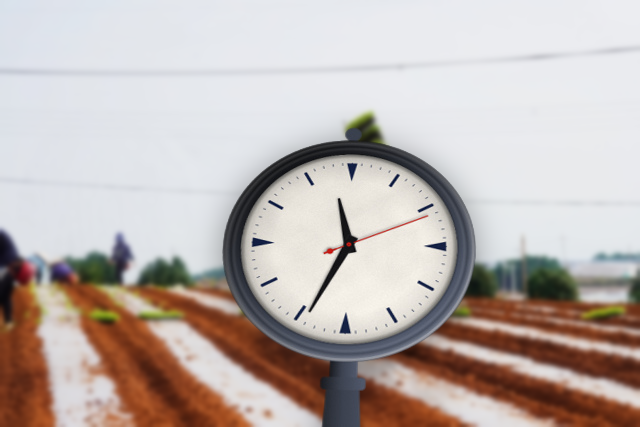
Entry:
11 h 34 min 11 s
